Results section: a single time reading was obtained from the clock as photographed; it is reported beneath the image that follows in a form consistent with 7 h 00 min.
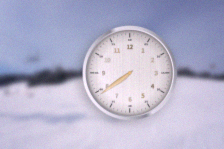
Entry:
7 h 39 min
